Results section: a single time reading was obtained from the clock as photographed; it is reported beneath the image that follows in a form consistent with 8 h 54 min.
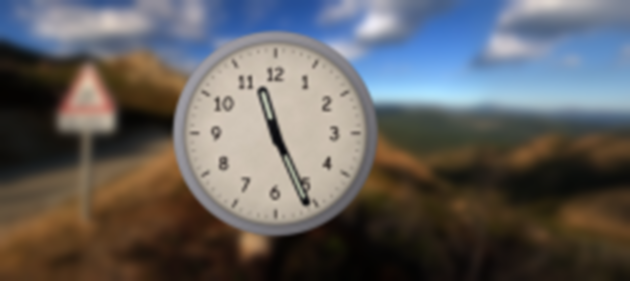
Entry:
11 h 26 min
